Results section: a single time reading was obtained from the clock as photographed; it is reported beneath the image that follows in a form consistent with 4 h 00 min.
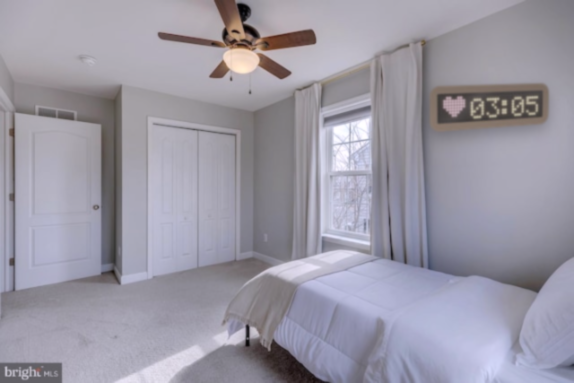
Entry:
3 h 05 min
